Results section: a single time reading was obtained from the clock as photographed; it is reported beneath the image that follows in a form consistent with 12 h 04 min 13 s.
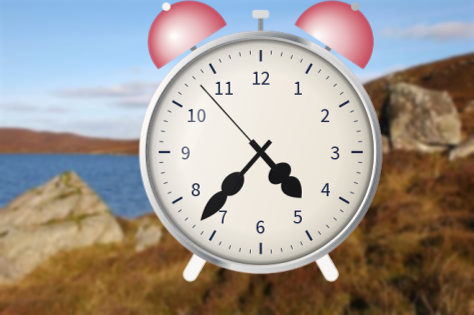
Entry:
4 h 36 min 53 s
